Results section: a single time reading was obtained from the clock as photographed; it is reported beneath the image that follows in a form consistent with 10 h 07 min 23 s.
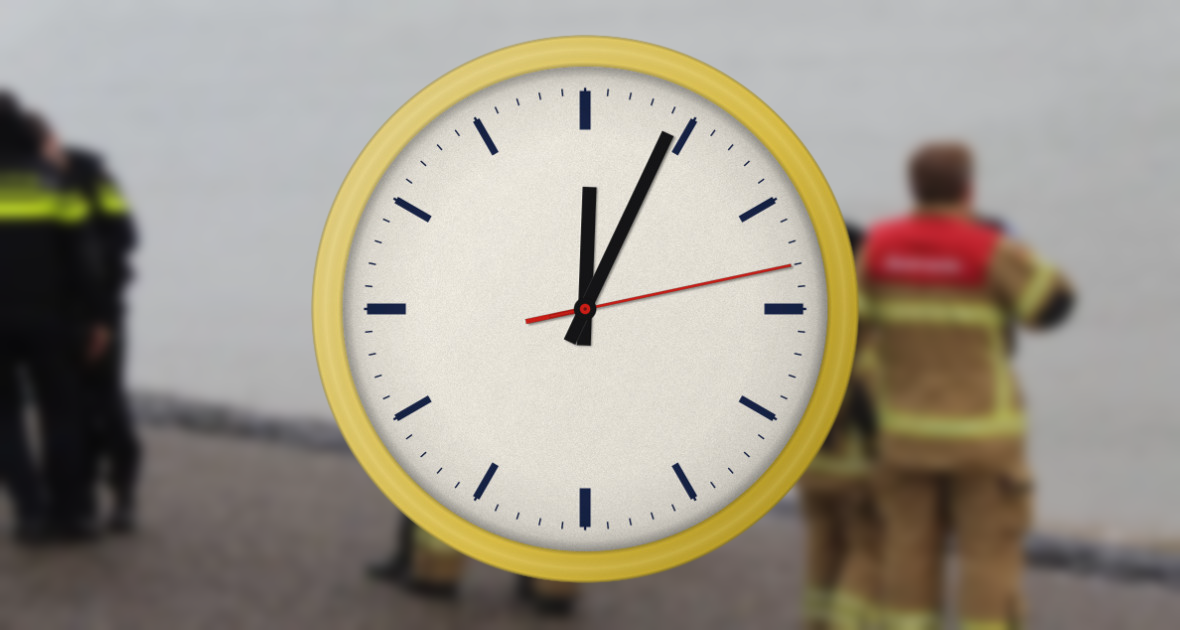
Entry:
12 h 04 min 13 s
